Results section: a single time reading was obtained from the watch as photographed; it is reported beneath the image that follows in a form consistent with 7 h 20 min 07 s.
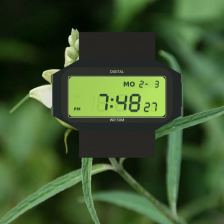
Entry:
7 h 48 min 27 s
